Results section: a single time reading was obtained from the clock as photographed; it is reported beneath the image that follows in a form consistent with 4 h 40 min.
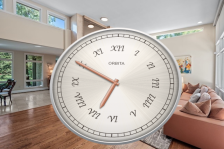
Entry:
6 h 50 min
